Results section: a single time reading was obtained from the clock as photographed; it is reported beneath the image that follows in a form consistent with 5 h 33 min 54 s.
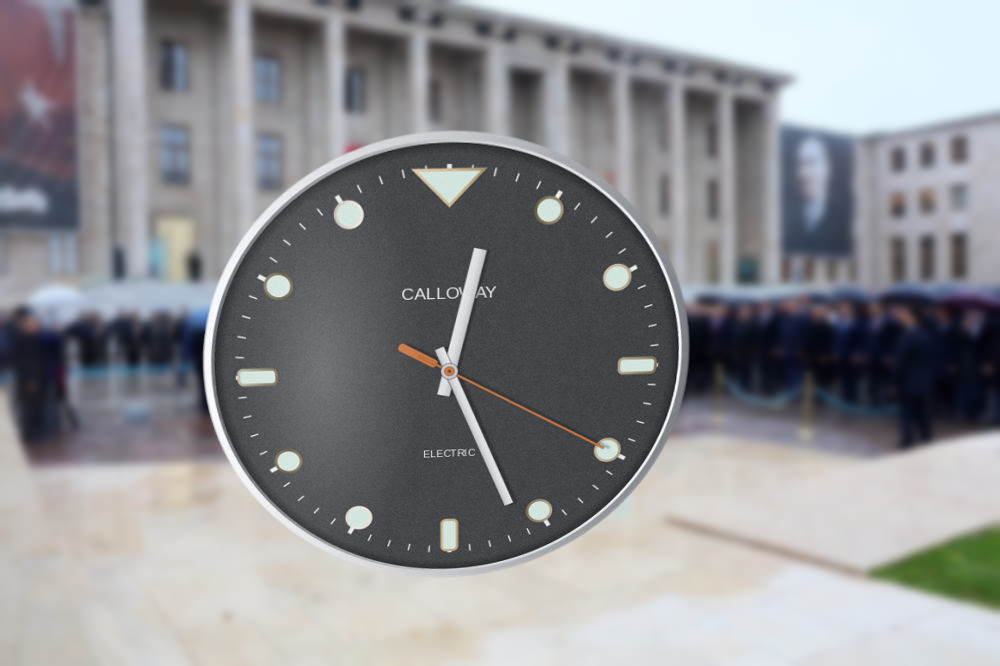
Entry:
12 h 26 min 20 s
